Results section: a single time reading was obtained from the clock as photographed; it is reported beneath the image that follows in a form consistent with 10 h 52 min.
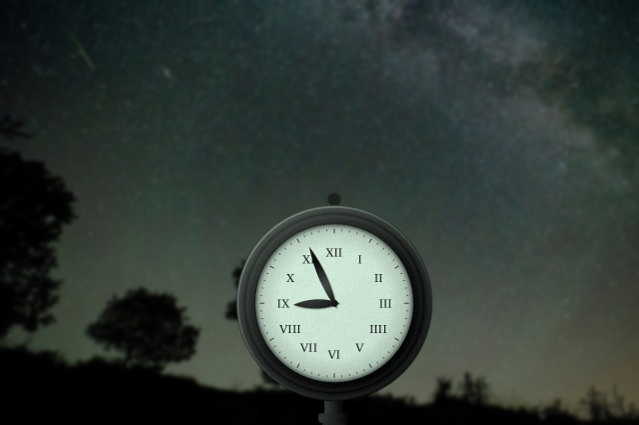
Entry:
8 h 56 min
